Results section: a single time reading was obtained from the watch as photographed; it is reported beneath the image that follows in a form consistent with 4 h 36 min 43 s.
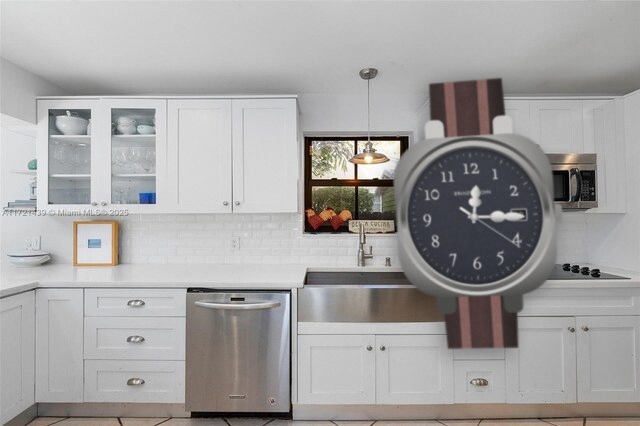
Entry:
12 h 15 min 21 s
